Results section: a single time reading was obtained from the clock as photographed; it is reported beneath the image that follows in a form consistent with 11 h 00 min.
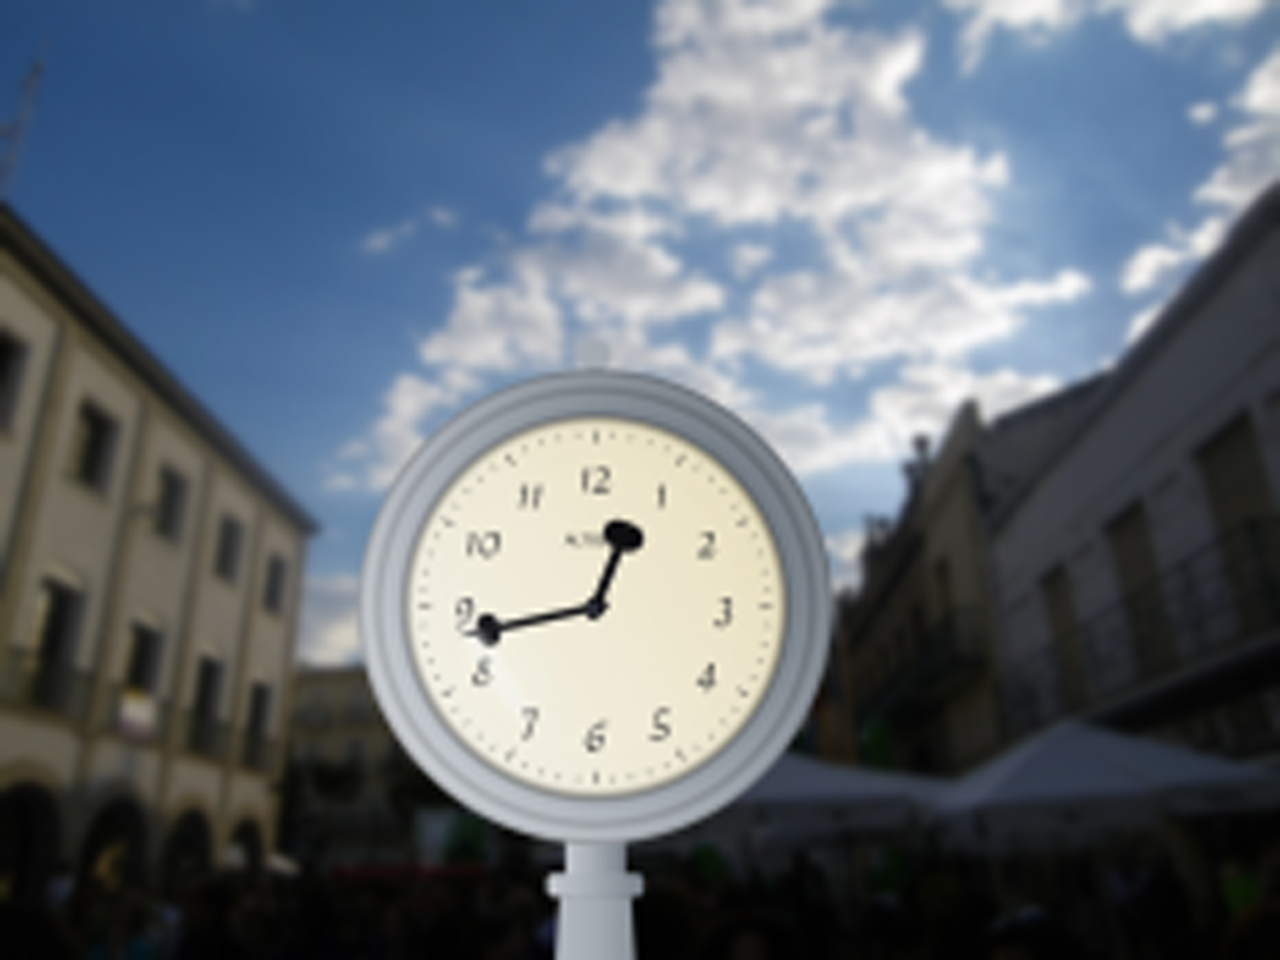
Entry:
12 h 43 min
